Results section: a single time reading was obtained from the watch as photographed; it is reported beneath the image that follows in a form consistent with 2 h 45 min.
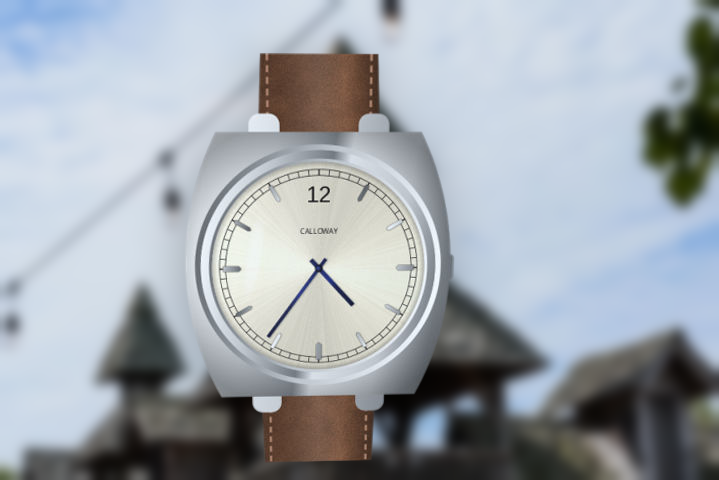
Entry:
4 h 36 min
